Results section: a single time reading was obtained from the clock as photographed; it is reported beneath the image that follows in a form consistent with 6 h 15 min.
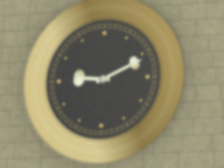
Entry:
9 h 11 min
